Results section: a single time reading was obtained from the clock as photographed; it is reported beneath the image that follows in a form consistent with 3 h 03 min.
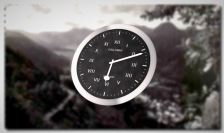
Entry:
6 h 11 min
